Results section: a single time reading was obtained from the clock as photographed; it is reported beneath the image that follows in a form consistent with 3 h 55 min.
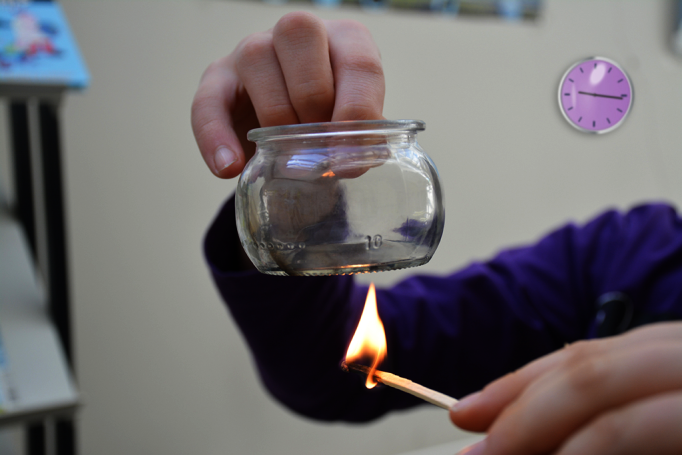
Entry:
9 h 16 min
